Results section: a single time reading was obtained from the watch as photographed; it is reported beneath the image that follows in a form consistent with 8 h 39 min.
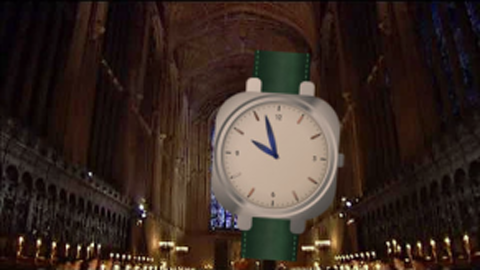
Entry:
9 h 57 min
